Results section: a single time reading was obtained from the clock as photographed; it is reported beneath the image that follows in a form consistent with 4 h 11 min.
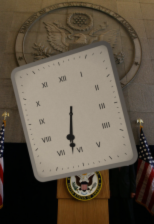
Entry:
6 h 32 min
